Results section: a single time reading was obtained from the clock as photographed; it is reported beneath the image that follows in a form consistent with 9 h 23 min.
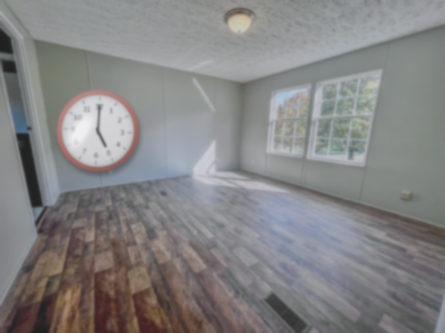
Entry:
5 h 00 min
